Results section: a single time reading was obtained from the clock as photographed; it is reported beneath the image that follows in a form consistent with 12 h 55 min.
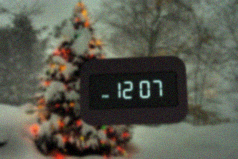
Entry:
12 h 07 min
